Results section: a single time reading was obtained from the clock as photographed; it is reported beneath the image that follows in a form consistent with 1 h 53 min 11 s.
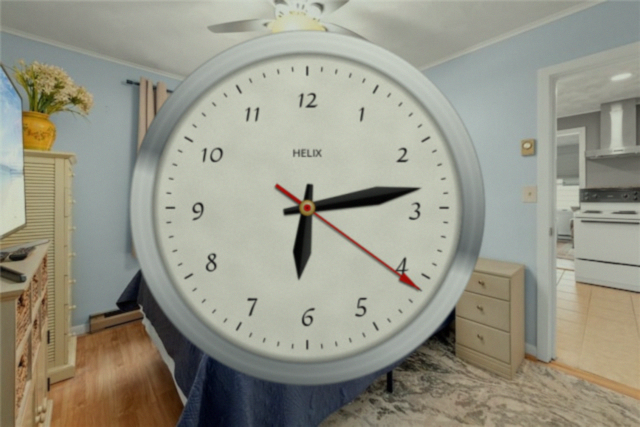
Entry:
6 h 13 min 21 s
